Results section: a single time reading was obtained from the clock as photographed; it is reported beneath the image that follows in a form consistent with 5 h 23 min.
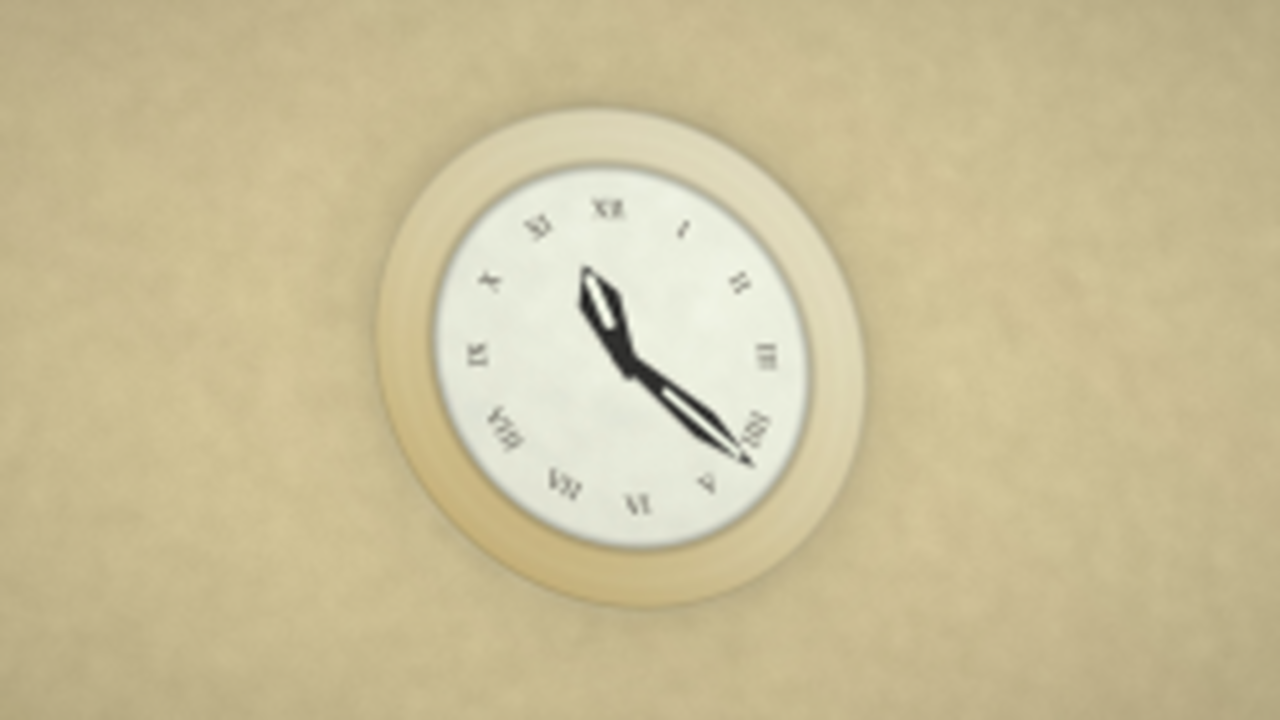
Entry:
11 h 22 min
